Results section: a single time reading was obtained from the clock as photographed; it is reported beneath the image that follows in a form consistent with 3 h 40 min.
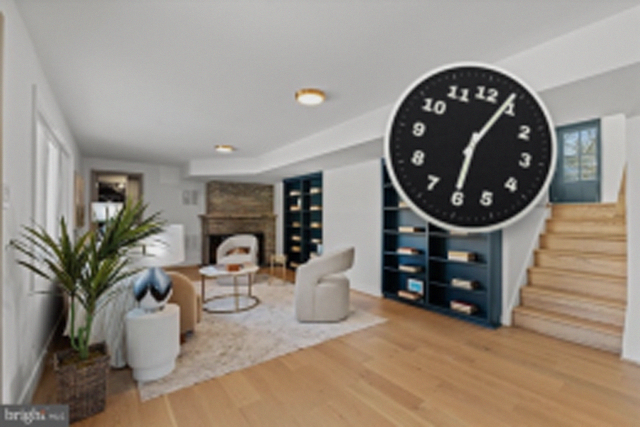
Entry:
6 h 04 min
